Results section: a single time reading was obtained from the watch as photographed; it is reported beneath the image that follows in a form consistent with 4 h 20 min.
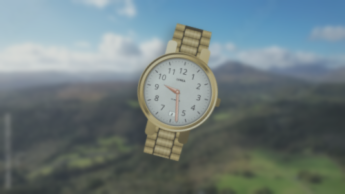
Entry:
9 h 28 min
